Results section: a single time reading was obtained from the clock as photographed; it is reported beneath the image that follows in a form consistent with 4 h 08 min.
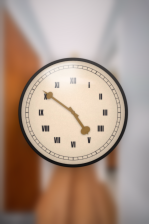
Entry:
4 h 51 min
